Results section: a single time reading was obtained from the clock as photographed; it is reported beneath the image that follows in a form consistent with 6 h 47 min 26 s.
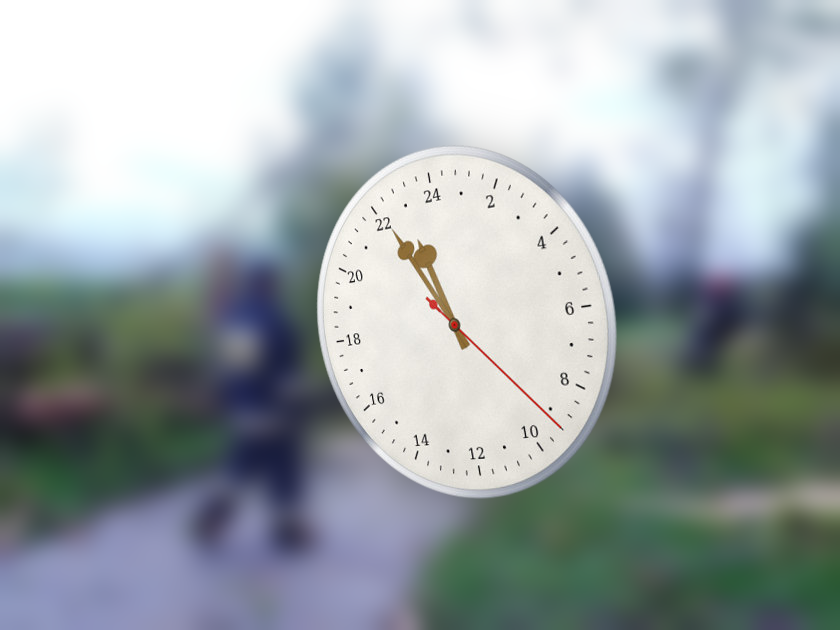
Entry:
22 h 55 min 23 s
